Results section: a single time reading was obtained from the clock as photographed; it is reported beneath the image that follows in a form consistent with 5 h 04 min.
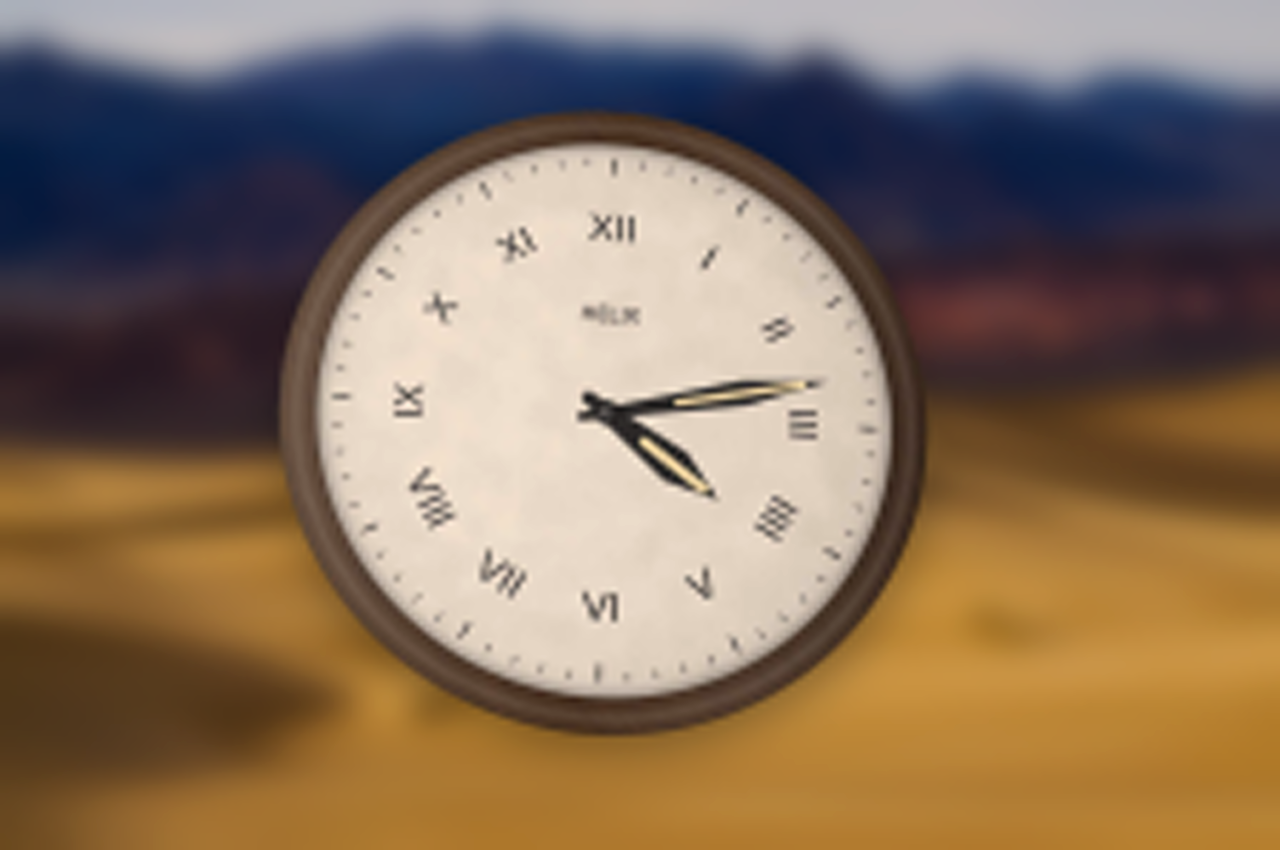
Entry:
4 h 13 min
